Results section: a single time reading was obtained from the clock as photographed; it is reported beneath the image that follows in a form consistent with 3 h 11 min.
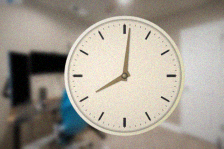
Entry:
8 h 01 min
